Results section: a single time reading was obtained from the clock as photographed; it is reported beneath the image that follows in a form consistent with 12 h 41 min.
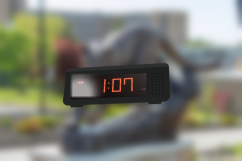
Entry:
1 h 07 min
